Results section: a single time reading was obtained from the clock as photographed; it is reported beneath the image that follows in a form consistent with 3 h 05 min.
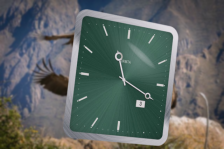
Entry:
11 h 19 min
